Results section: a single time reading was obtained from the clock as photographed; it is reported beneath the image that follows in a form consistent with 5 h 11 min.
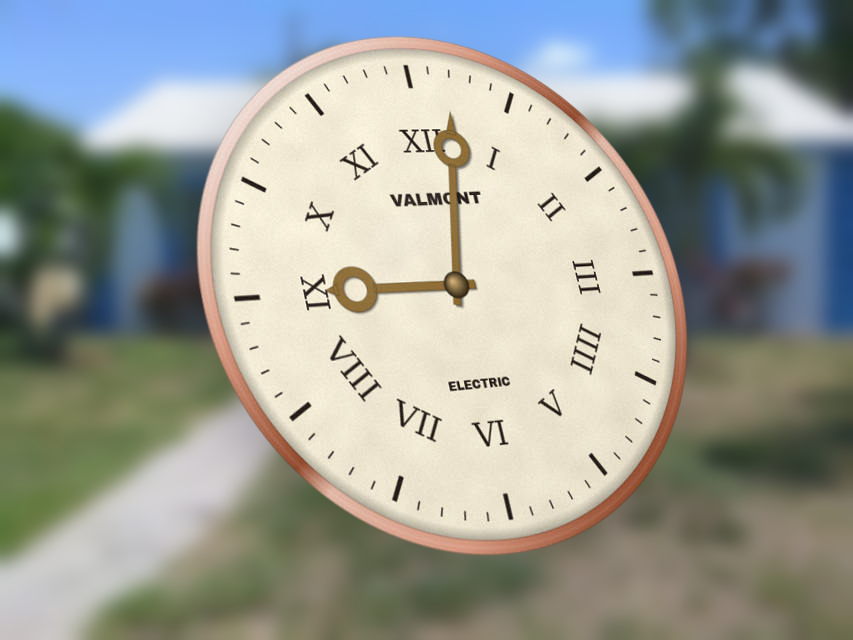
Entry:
9 h 02 min
